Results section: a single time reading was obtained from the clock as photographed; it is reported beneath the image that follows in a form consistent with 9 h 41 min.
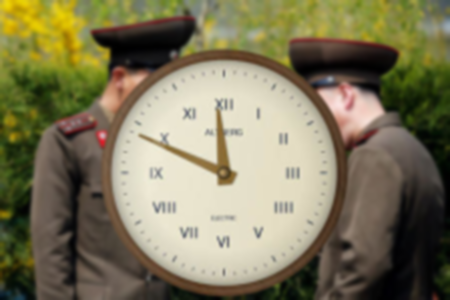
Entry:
11 h 49 min
